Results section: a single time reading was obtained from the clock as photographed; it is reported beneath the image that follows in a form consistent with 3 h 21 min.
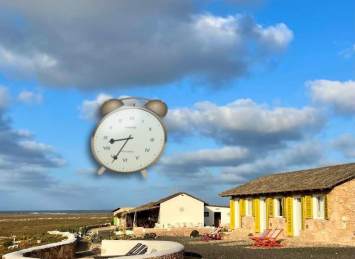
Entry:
8 h 34 min
